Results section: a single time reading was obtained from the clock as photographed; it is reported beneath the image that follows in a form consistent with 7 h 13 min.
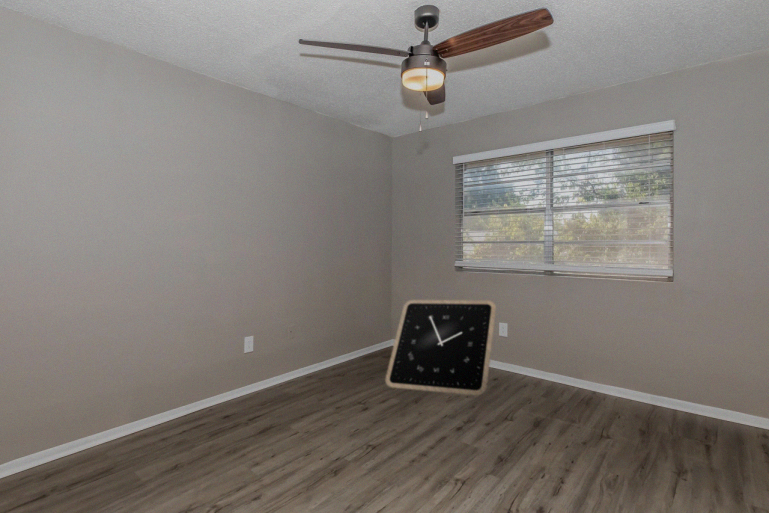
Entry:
1 h 55 min
